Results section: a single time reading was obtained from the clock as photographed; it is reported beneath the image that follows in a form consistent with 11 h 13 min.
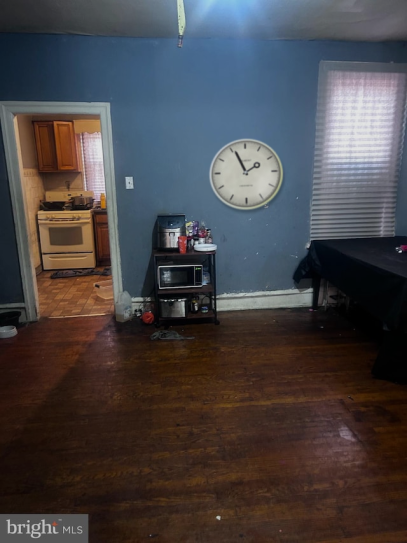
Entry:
1 h 56 min
